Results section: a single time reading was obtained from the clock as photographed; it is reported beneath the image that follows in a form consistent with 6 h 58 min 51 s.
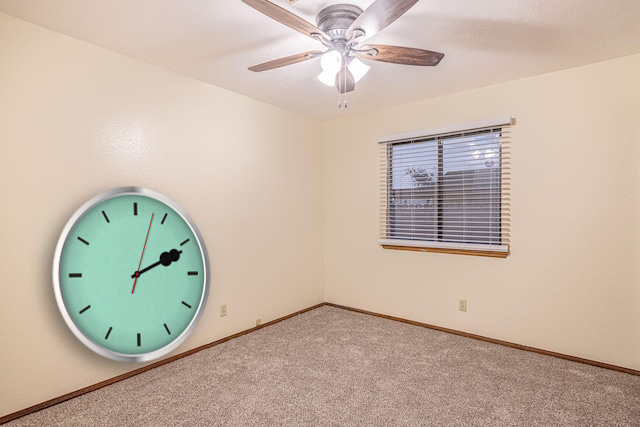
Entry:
2 h 11 min 03 s
